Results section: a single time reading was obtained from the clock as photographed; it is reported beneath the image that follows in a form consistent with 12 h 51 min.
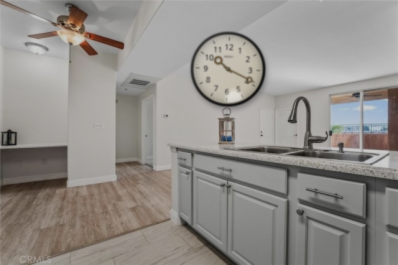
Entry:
10 h 19 min
